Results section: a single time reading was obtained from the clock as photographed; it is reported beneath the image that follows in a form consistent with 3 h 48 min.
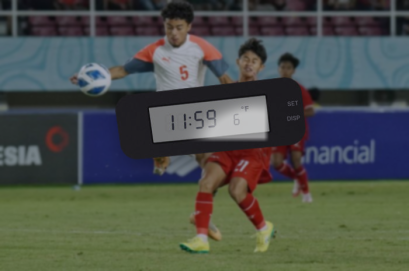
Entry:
11 h 59 min
